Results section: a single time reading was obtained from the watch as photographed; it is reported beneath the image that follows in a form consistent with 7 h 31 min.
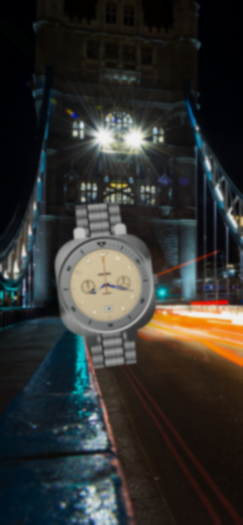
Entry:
8 h 18 min
